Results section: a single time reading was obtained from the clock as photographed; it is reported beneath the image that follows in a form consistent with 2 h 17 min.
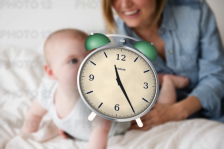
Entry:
11 h 25 min
